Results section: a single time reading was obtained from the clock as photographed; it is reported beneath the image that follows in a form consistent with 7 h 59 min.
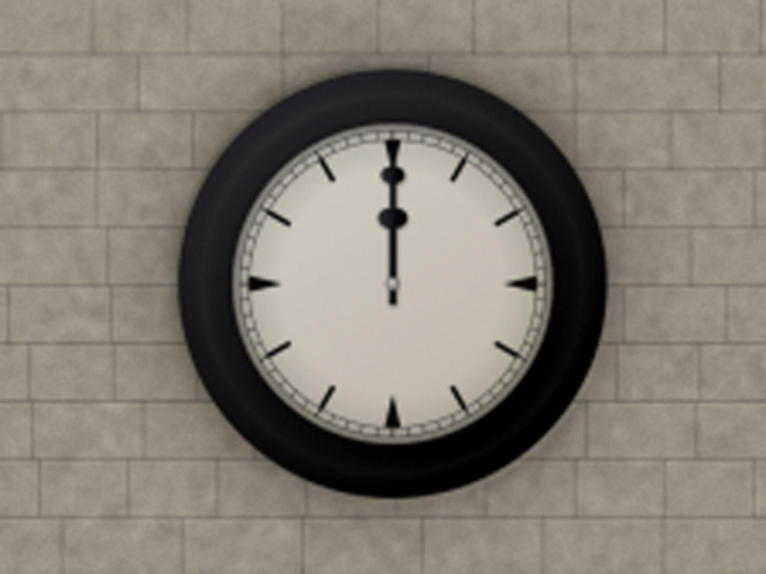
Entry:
12 h 00 min
